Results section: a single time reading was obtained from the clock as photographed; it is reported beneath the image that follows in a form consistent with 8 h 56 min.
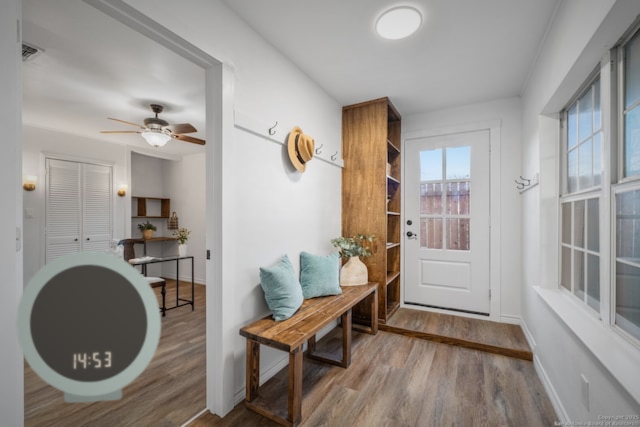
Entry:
14 h 53 min
